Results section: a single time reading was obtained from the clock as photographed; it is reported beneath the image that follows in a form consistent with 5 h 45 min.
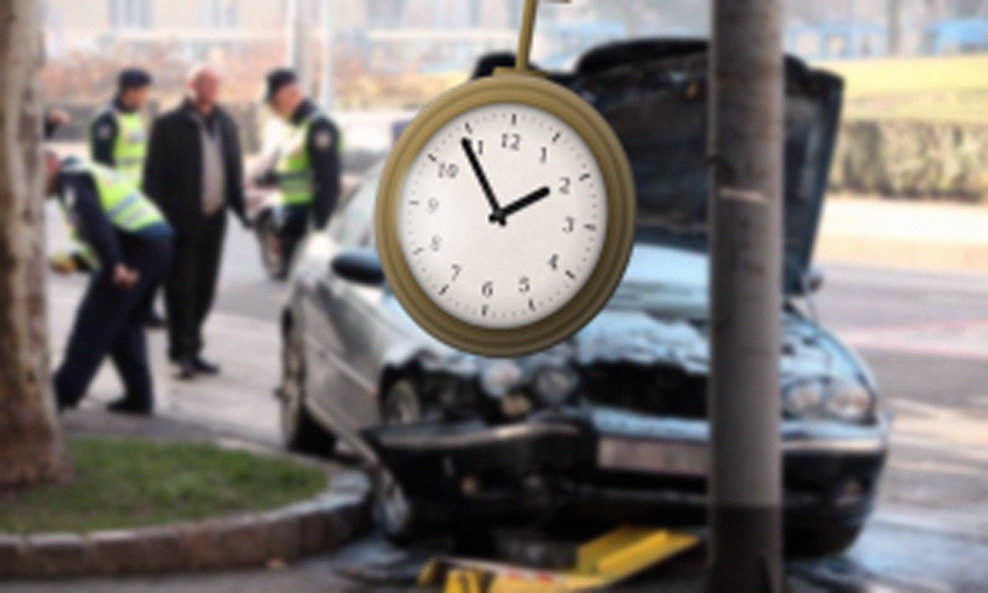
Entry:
1 h 54 min
